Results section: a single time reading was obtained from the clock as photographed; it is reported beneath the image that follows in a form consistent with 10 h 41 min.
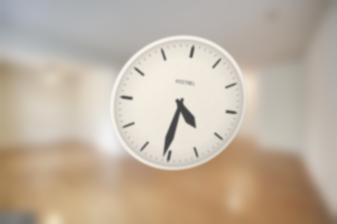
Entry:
4 h 31 min
